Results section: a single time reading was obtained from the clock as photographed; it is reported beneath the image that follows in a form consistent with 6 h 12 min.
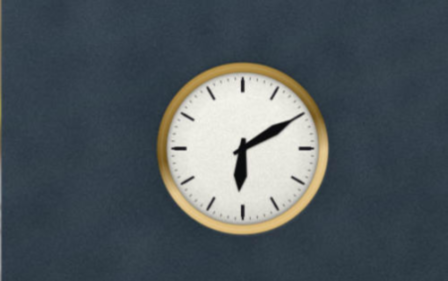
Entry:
6 h 10 min
